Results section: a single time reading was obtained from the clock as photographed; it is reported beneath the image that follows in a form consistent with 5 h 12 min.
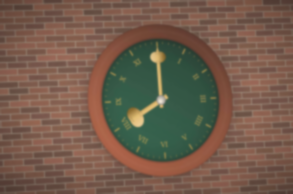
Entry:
8 h 00 min
